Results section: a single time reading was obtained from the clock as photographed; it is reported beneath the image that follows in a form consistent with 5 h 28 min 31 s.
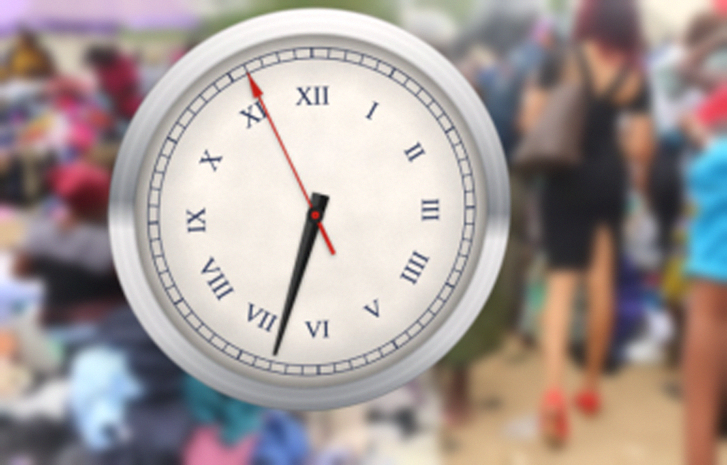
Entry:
6 h 32 min 56 s
